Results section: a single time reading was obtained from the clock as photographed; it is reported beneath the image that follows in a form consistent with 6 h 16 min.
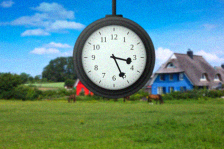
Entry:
3 h 26 min
